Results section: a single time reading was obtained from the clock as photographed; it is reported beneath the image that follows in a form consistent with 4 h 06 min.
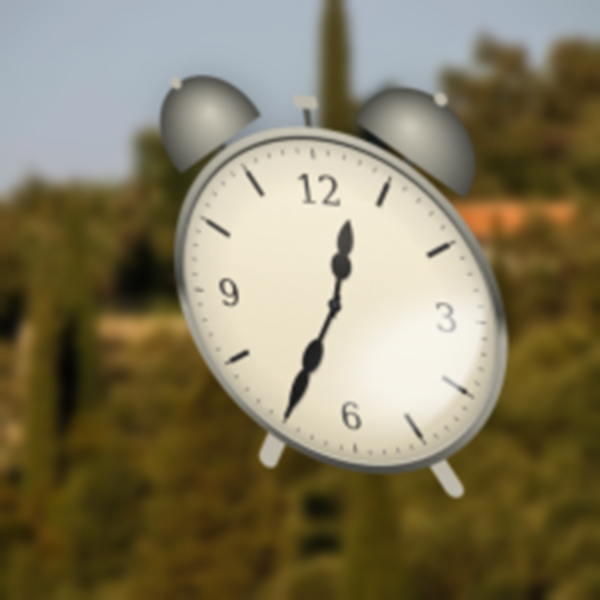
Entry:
12 h 35 min
